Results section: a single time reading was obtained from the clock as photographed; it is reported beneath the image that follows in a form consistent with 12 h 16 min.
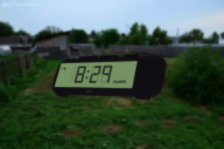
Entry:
8 h 29 min
